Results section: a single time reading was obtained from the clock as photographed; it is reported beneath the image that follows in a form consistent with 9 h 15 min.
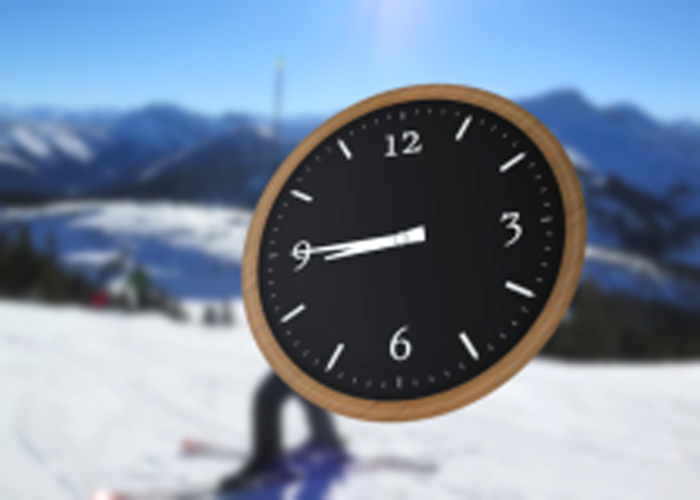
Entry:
8 h 45 min
